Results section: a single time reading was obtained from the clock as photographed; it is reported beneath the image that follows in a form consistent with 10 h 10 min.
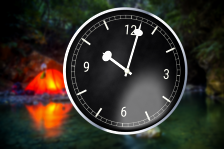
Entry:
10 h 02 min
